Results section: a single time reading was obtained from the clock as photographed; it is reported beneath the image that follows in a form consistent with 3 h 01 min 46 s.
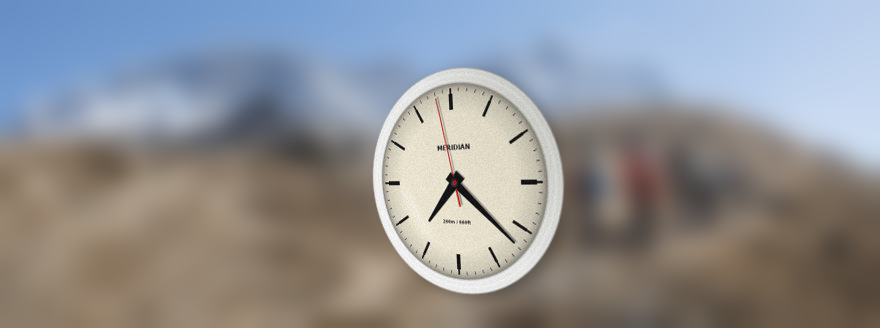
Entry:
7 h 21 min 58 s
